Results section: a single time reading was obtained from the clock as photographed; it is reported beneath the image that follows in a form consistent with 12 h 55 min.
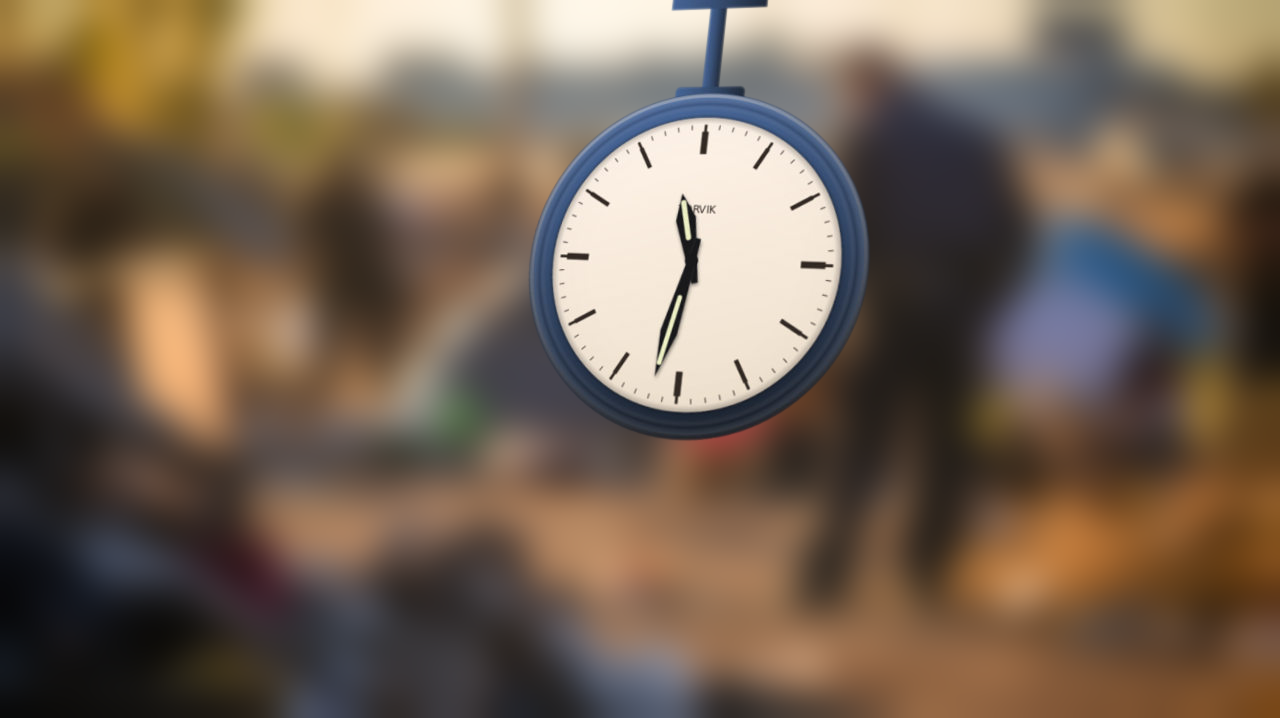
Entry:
11 h 32 min
